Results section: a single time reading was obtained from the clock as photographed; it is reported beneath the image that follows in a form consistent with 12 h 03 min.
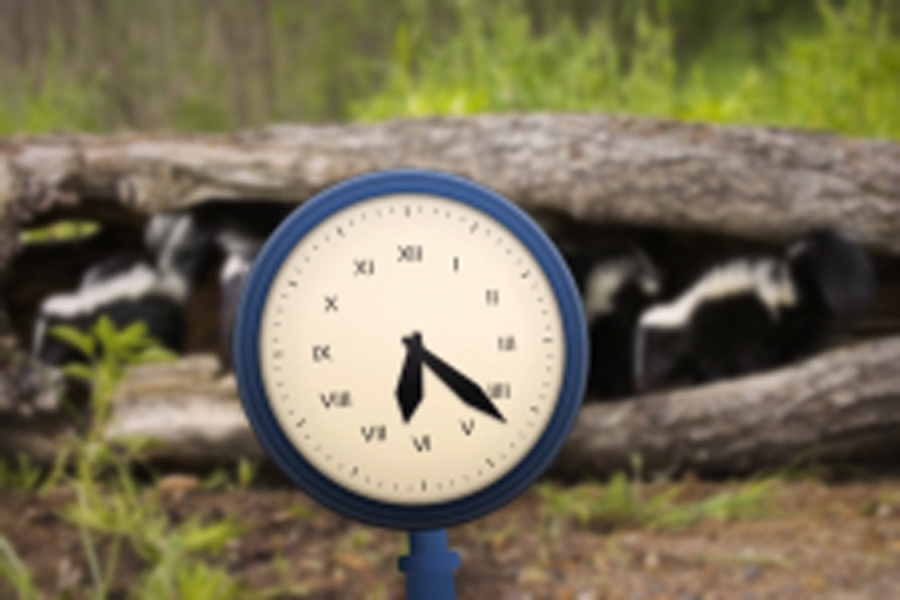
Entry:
6 h 22 min
